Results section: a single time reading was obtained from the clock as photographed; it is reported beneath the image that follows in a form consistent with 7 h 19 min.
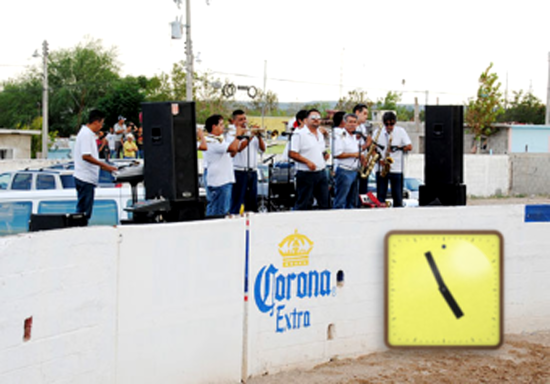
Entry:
4 h 56 min
